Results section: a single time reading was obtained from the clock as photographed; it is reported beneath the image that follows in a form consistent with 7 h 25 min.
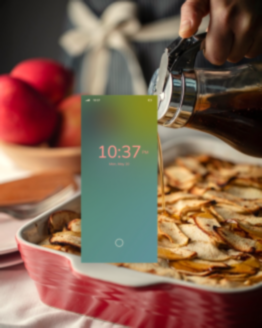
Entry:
10 h 37 min
